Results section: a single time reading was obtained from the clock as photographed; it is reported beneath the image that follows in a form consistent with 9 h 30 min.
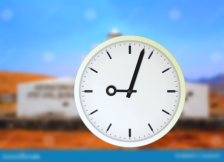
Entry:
9 h 03 min
